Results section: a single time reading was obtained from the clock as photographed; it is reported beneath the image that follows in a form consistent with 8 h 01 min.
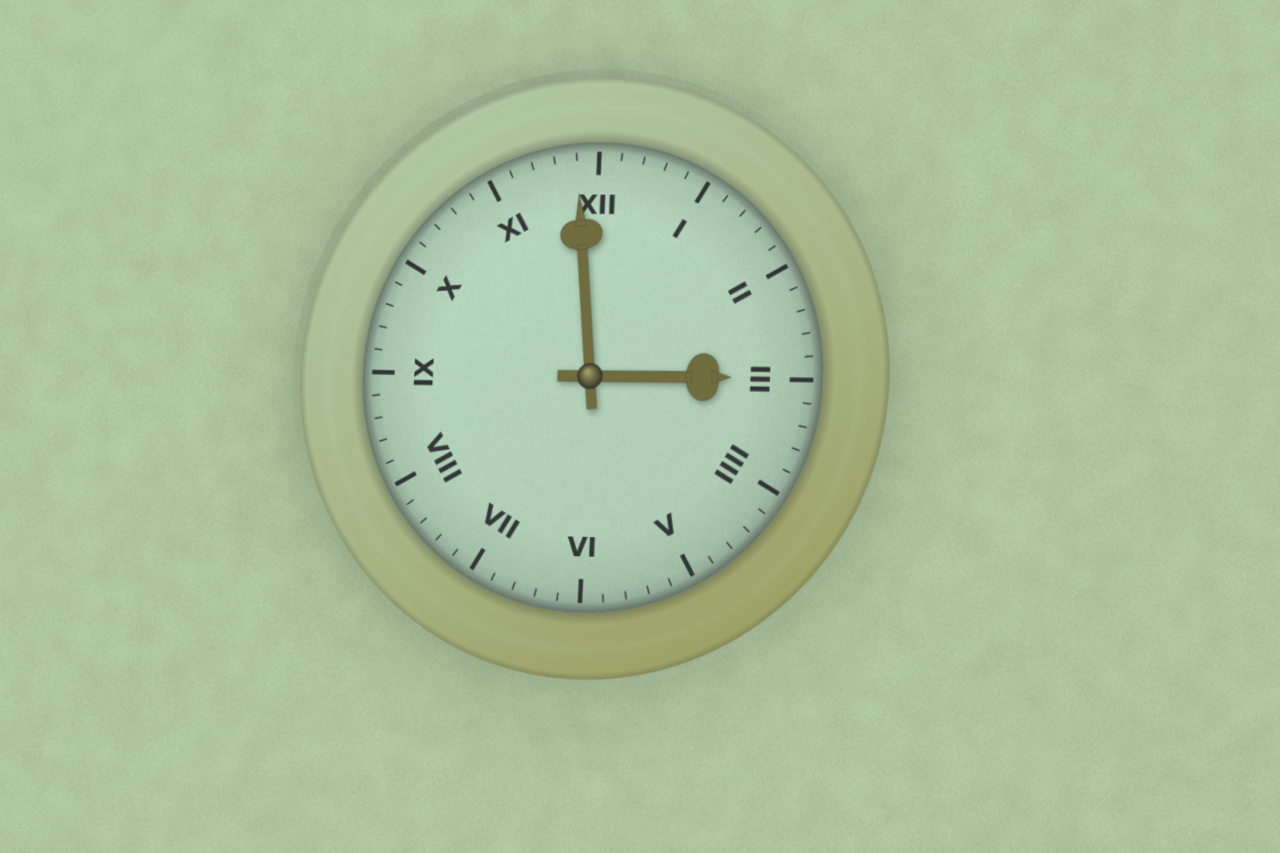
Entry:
2 h 59 min
